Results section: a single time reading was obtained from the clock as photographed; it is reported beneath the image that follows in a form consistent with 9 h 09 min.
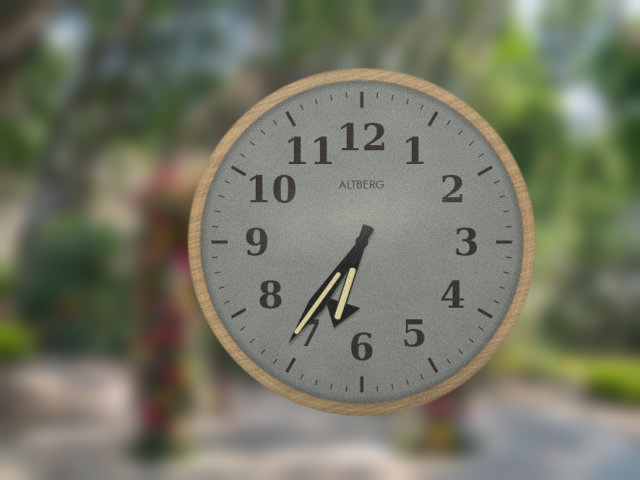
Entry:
6 h 36 min
